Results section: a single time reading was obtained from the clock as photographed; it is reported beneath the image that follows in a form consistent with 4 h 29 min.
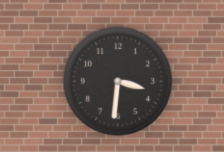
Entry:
3 h 31 min
